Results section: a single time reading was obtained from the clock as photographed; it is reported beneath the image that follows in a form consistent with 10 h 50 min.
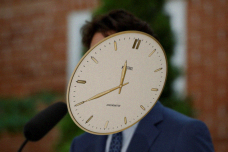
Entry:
11 h 40 min
